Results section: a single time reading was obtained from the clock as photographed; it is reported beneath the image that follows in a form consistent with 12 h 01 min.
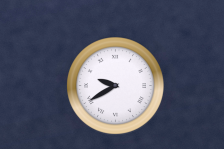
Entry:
9 h 40 min
